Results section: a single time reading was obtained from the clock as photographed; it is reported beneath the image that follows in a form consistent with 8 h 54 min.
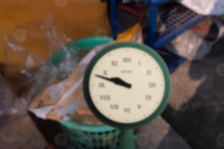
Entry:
9 h 48 min
